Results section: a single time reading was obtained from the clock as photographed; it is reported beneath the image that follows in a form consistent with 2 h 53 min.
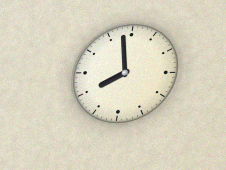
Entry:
7 h 58 min
